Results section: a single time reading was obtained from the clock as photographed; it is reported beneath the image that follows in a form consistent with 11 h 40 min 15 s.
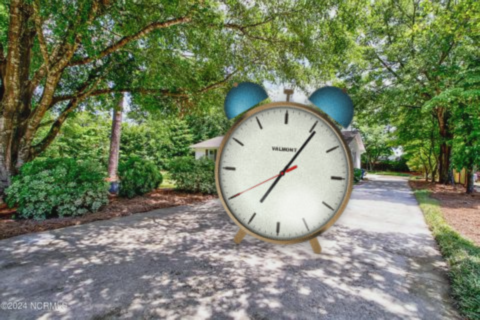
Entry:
7 h 05 min 40 s
